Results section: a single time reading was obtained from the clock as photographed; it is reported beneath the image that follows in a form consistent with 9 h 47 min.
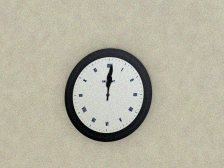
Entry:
12 h 01 min
